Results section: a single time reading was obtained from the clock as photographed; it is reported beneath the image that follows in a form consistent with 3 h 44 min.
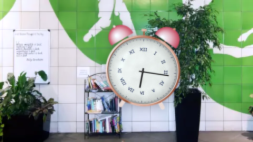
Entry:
6 h 16 min
